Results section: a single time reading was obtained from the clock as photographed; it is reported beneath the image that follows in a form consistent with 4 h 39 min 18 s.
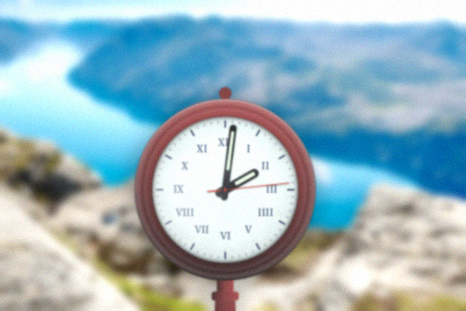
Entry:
2 h 01 min 14 s
